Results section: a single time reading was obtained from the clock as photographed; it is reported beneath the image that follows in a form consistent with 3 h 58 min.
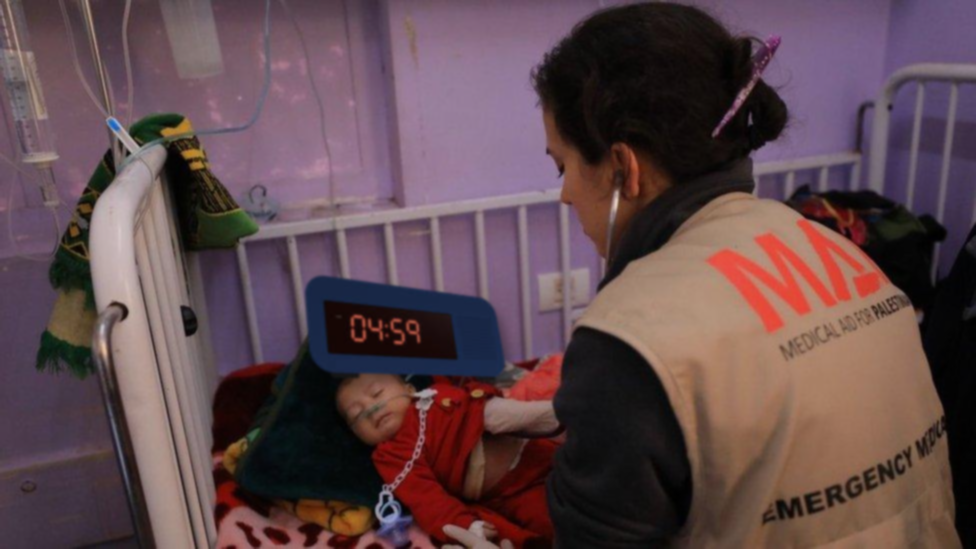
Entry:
4 h 59 min
